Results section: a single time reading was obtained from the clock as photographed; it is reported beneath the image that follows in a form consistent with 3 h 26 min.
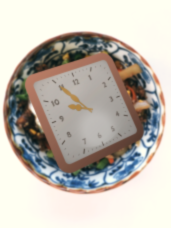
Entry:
9 h 55 min
